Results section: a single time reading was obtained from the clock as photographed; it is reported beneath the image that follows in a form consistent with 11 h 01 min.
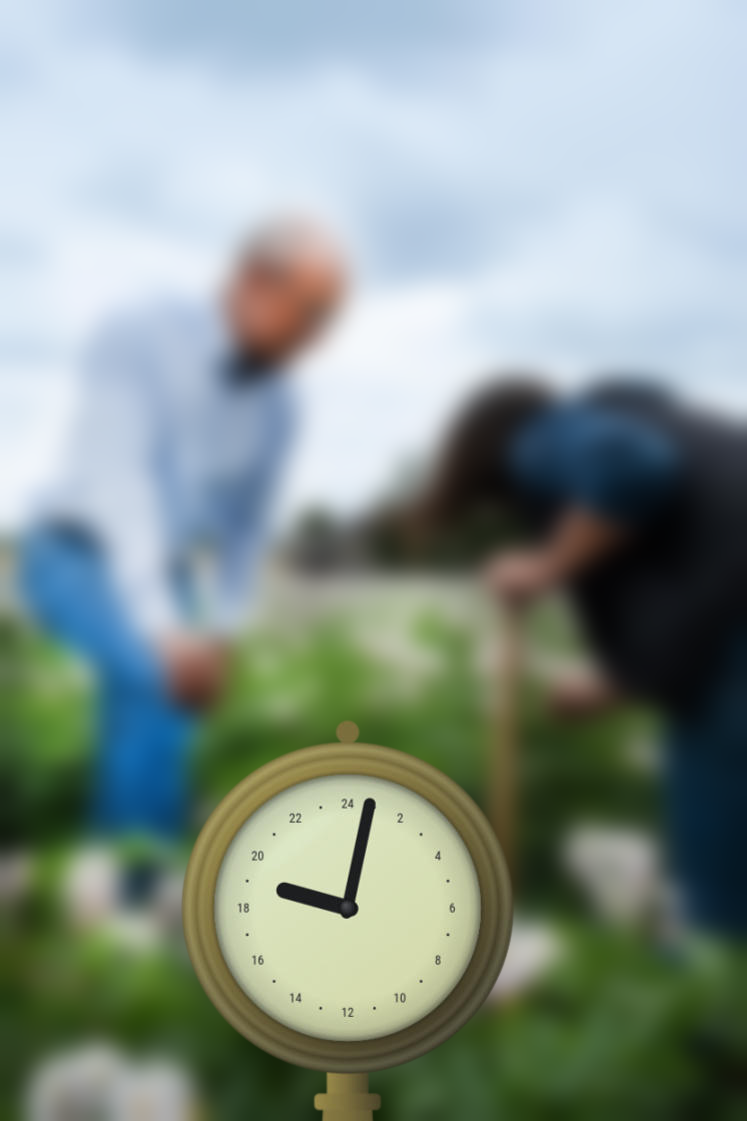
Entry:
19 h 02 min
